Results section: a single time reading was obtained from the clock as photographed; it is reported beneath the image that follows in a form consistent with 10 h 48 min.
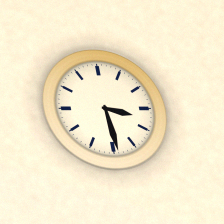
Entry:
3 h 29 min
